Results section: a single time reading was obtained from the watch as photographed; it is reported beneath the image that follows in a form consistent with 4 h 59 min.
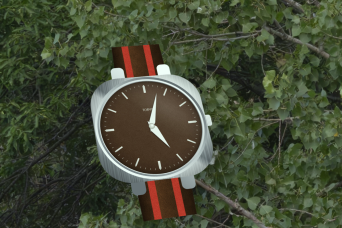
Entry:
5 h 03 min
